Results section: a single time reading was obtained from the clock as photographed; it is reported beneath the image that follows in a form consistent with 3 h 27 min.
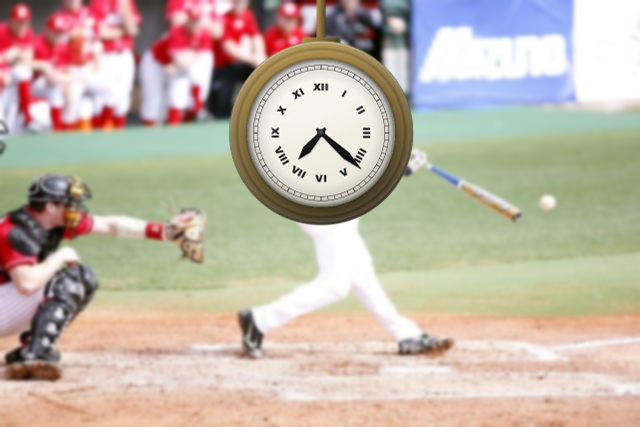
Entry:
7 h 22 min
